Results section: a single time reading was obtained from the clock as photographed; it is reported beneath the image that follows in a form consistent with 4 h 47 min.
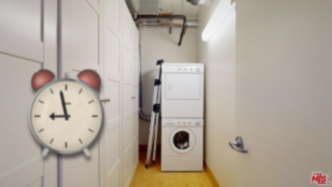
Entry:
8 h 58 min
